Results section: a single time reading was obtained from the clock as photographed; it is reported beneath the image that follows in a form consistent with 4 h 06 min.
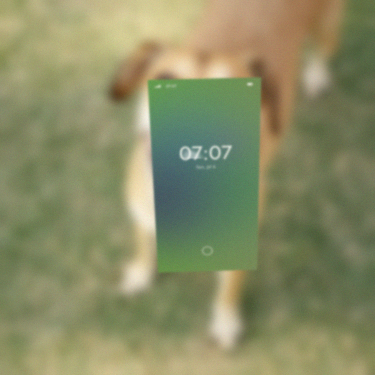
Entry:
7 h 07 min
